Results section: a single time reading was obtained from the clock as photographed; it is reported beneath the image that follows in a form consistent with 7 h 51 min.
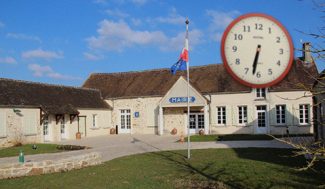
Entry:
6 h 32 min
